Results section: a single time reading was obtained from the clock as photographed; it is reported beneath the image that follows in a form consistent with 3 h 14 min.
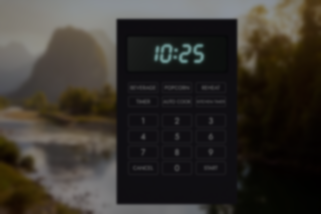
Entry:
10 h 25 min
